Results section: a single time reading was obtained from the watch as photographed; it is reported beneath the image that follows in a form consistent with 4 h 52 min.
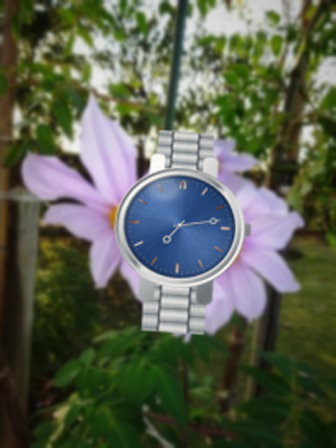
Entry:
7 h 13 min
